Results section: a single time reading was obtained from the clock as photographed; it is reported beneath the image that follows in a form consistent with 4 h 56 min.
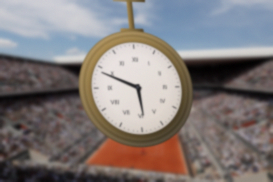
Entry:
5 h 49 min
